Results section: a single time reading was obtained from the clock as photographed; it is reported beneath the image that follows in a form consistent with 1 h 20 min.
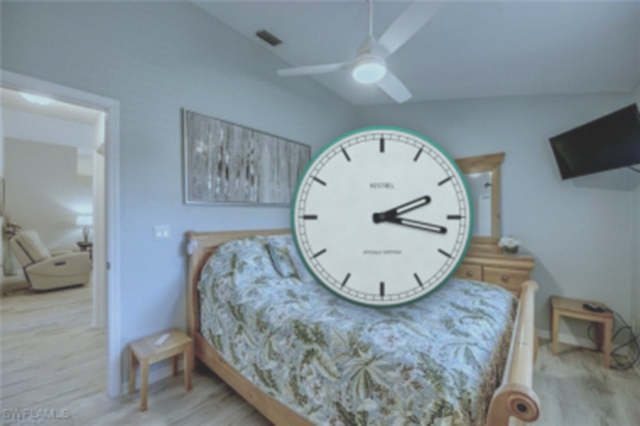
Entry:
2 h 17 min
